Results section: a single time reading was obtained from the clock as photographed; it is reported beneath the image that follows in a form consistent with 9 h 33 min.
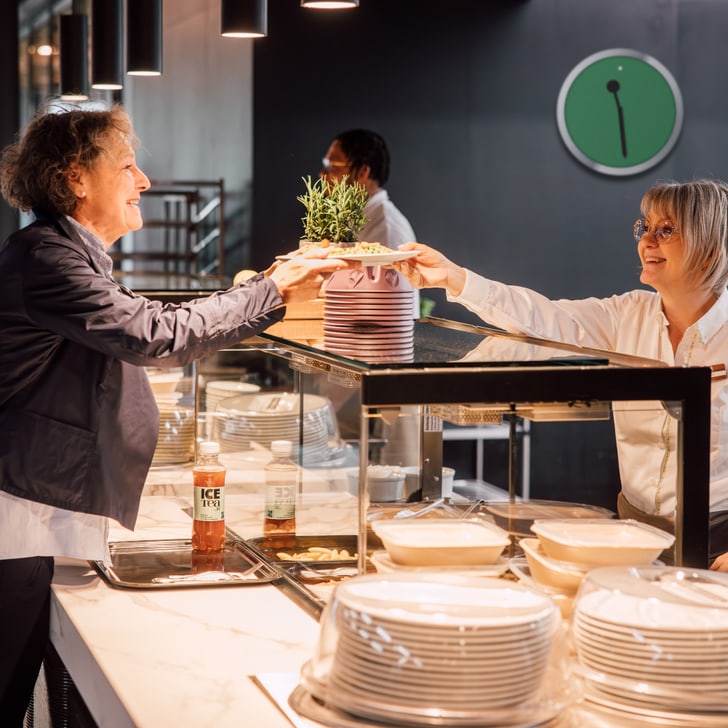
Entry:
11 h 29 min
